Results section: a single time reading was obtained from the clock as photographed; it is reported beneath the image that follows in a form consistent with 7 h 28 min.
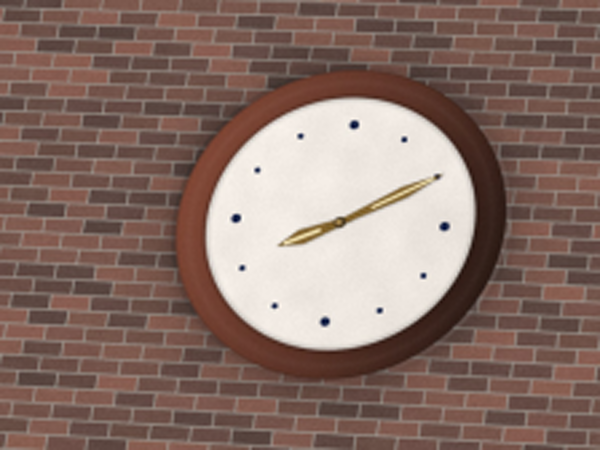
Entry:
8 h 10 min
